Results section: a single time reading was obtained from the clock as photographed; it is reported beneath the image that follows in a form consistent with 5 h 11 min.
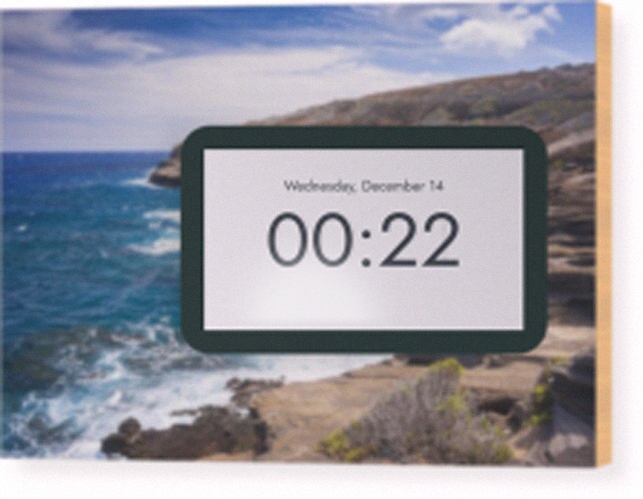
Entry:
0 h 22 min
